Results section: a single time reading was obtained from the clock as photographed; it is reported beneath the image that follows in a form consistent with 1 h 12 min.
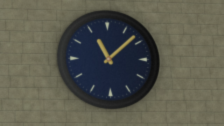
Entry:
11 h 08 min
